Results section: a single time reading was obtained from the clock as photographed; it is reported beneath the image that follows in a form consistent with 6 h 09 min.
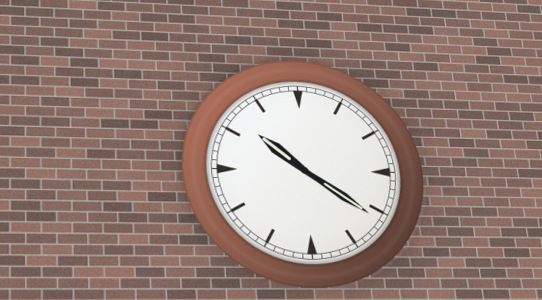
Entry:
10 h 21 min
